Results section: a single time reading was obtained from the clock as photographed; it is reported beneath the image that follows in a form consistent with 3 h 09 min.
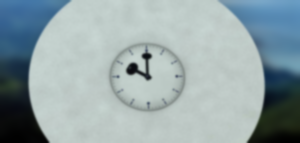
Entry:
10 h 00 min
